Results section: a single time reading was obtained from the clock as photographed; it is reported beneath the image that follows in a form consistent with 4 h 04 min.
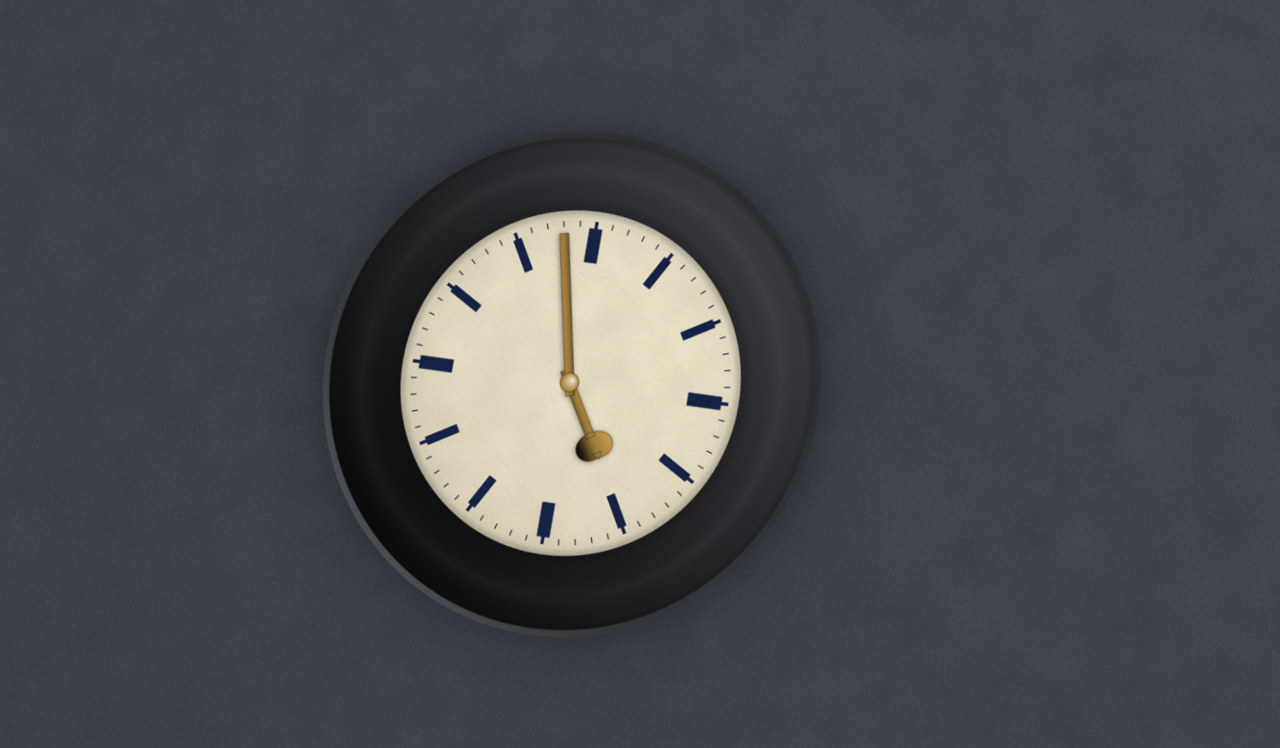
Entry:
4 h 58 min
